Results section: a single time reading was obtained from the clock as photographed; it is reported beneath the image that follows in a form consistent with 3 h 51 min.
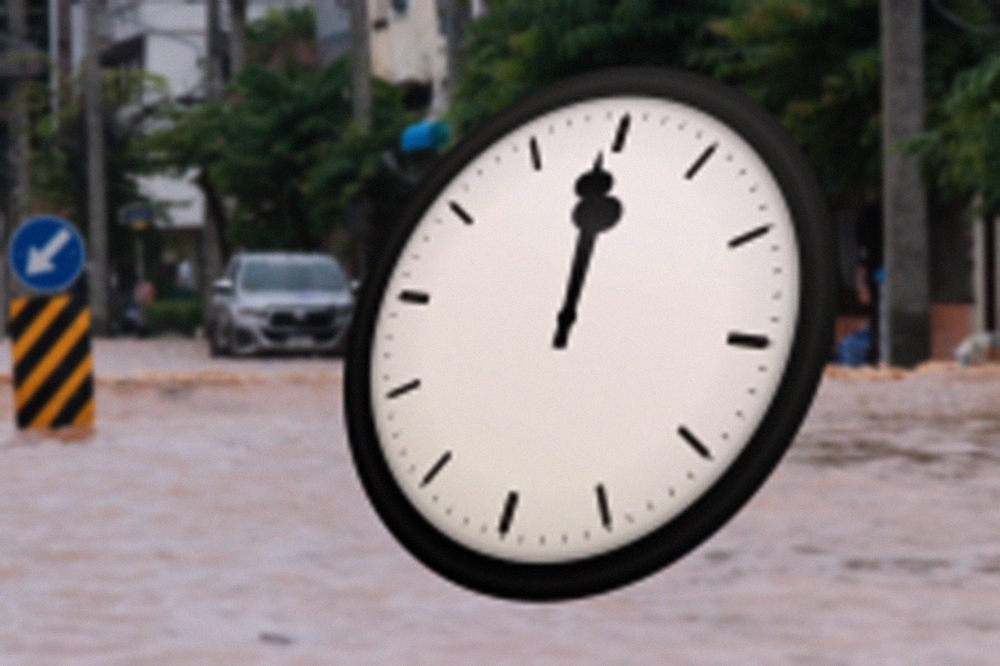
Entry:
11 h 59 min
